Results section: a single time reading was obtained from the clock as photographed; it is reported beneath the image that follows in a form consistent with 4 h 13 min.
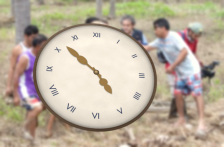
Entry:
4 h 52 min
